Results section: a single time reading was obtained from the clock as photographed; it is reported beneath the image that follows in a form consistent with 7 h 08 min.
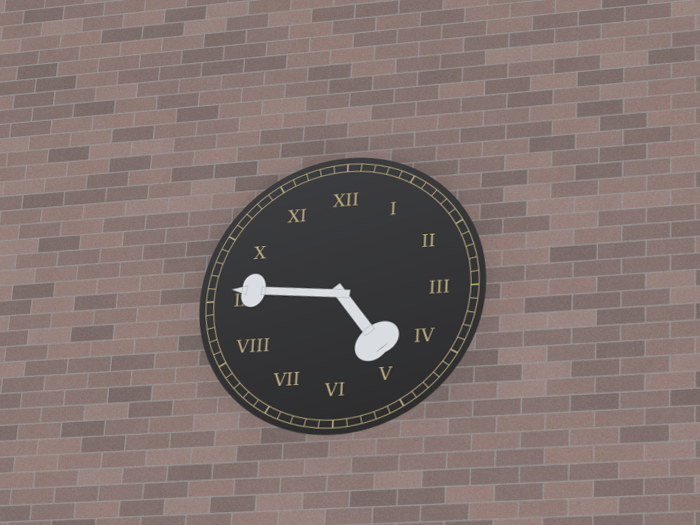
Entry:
4 h 46 min
